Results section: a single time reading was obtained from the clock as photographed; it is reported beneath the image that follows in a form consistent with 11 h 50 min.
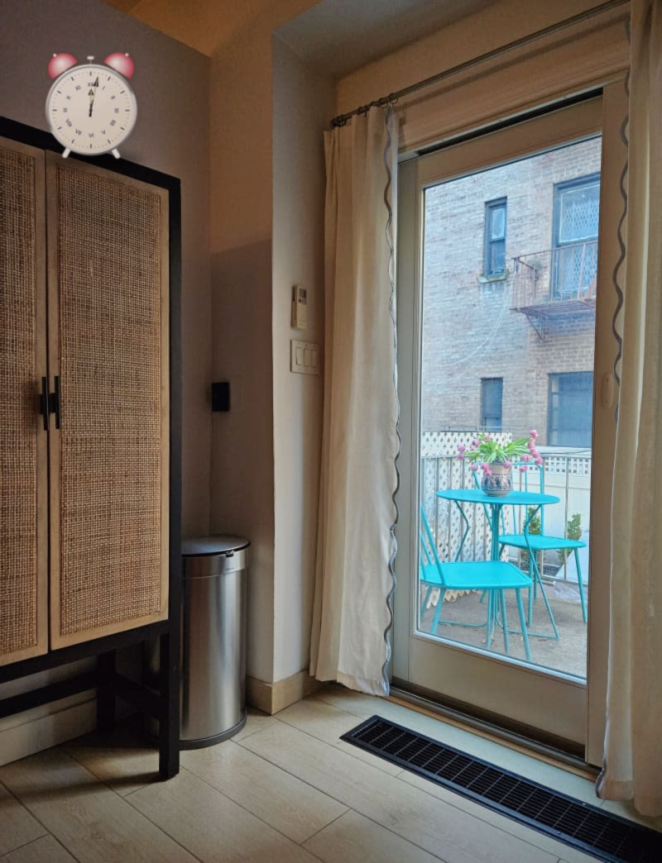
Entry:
12 h 02 min
